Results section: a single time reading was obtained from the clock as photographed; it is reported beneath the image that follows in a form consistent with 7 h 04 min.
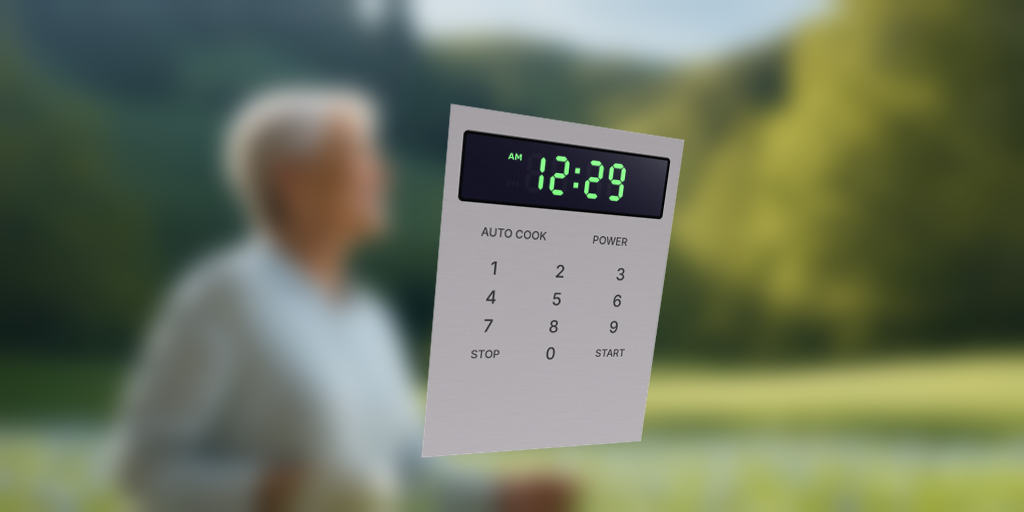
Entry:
12 h 29 min
